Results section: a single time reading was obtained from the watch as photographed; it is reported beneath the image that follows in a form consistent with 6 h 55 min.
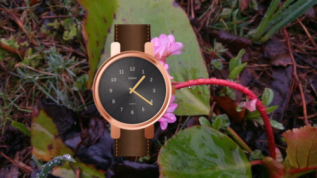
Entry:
1 h 21 min
